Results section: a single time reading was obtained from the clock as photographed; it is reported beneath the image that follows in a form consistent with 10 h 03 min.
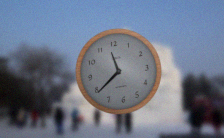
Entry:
11 h 39 min
